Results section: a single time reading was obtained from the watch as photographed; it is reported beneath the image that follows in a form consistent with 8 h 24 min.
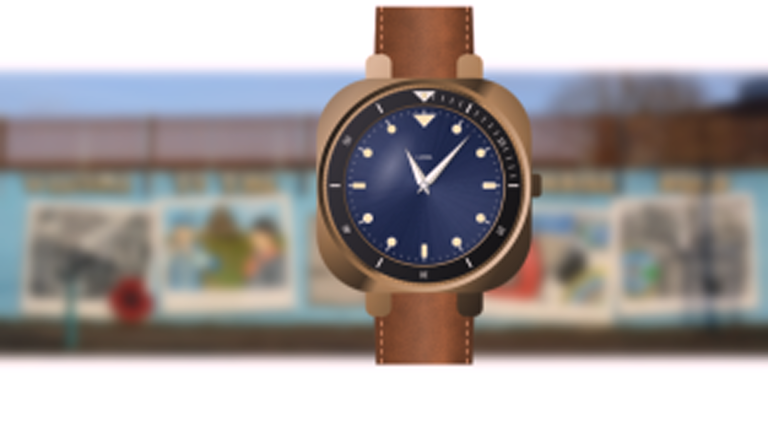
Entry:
11 h 07 min
